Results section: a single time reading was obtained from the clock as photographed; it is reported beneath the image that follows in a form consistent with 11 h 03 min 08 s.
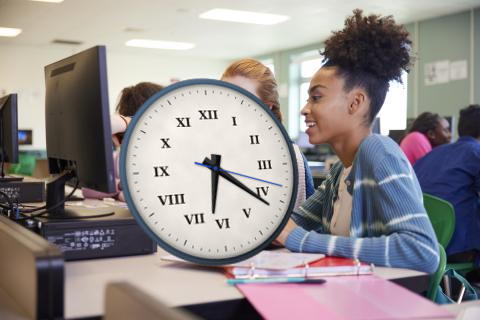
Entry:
6 h 21 min 18 s
